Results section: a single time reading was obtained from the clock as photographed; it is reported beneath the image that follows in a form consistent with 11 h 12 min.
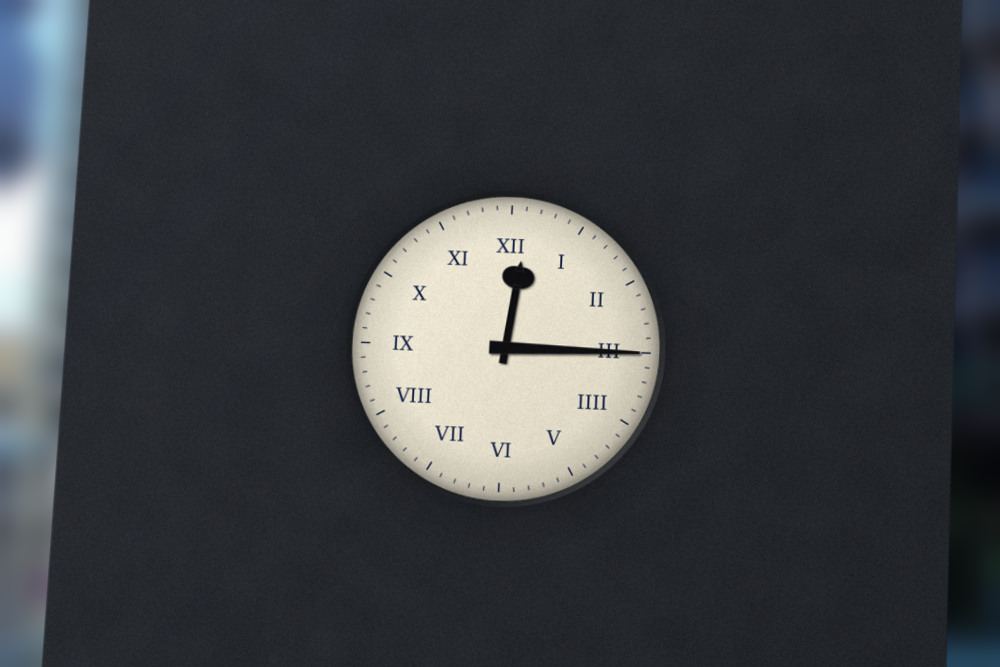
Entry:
12 h 15 min
